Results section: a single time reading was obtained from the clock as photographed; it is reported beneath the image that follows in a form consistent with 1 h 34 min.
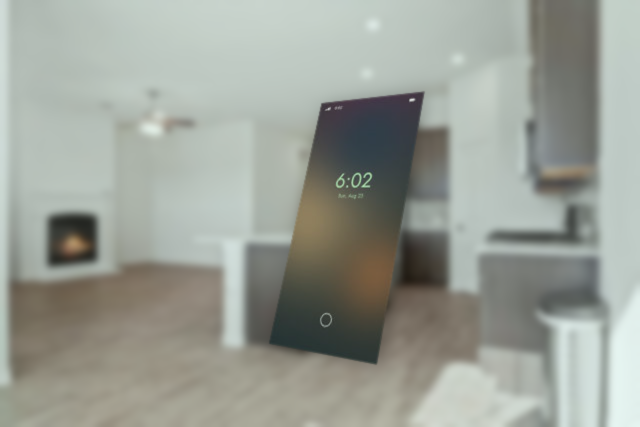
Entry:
6 h 02 min
